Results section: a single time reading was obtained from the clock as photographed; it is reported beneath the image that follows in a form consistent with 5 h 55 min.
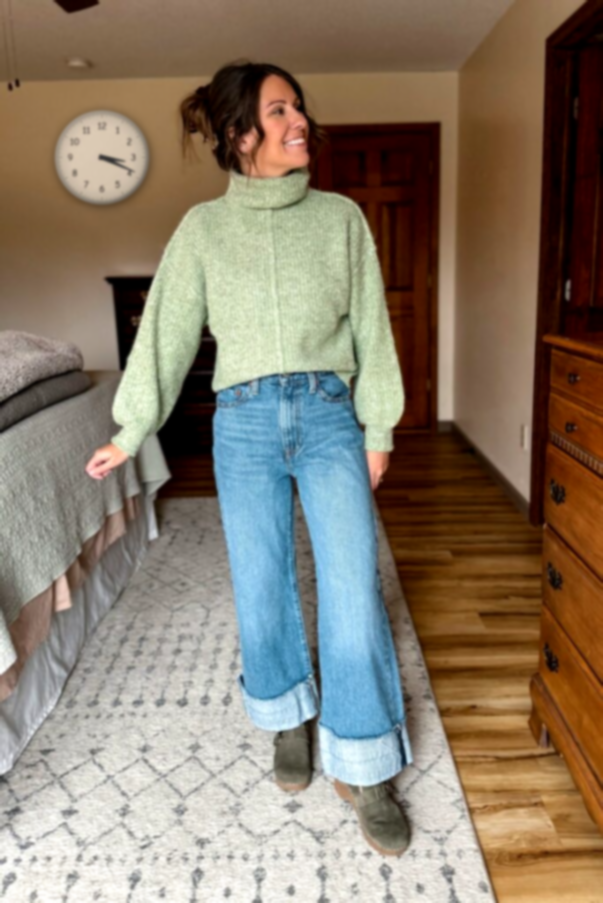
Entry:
3 h 19 min
